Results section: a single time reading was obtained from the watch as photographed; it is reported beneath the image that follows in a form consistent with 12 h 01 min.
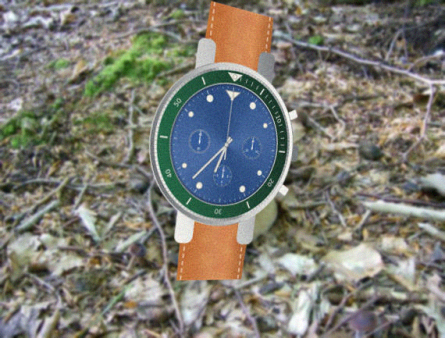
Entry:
6 h 37 min
